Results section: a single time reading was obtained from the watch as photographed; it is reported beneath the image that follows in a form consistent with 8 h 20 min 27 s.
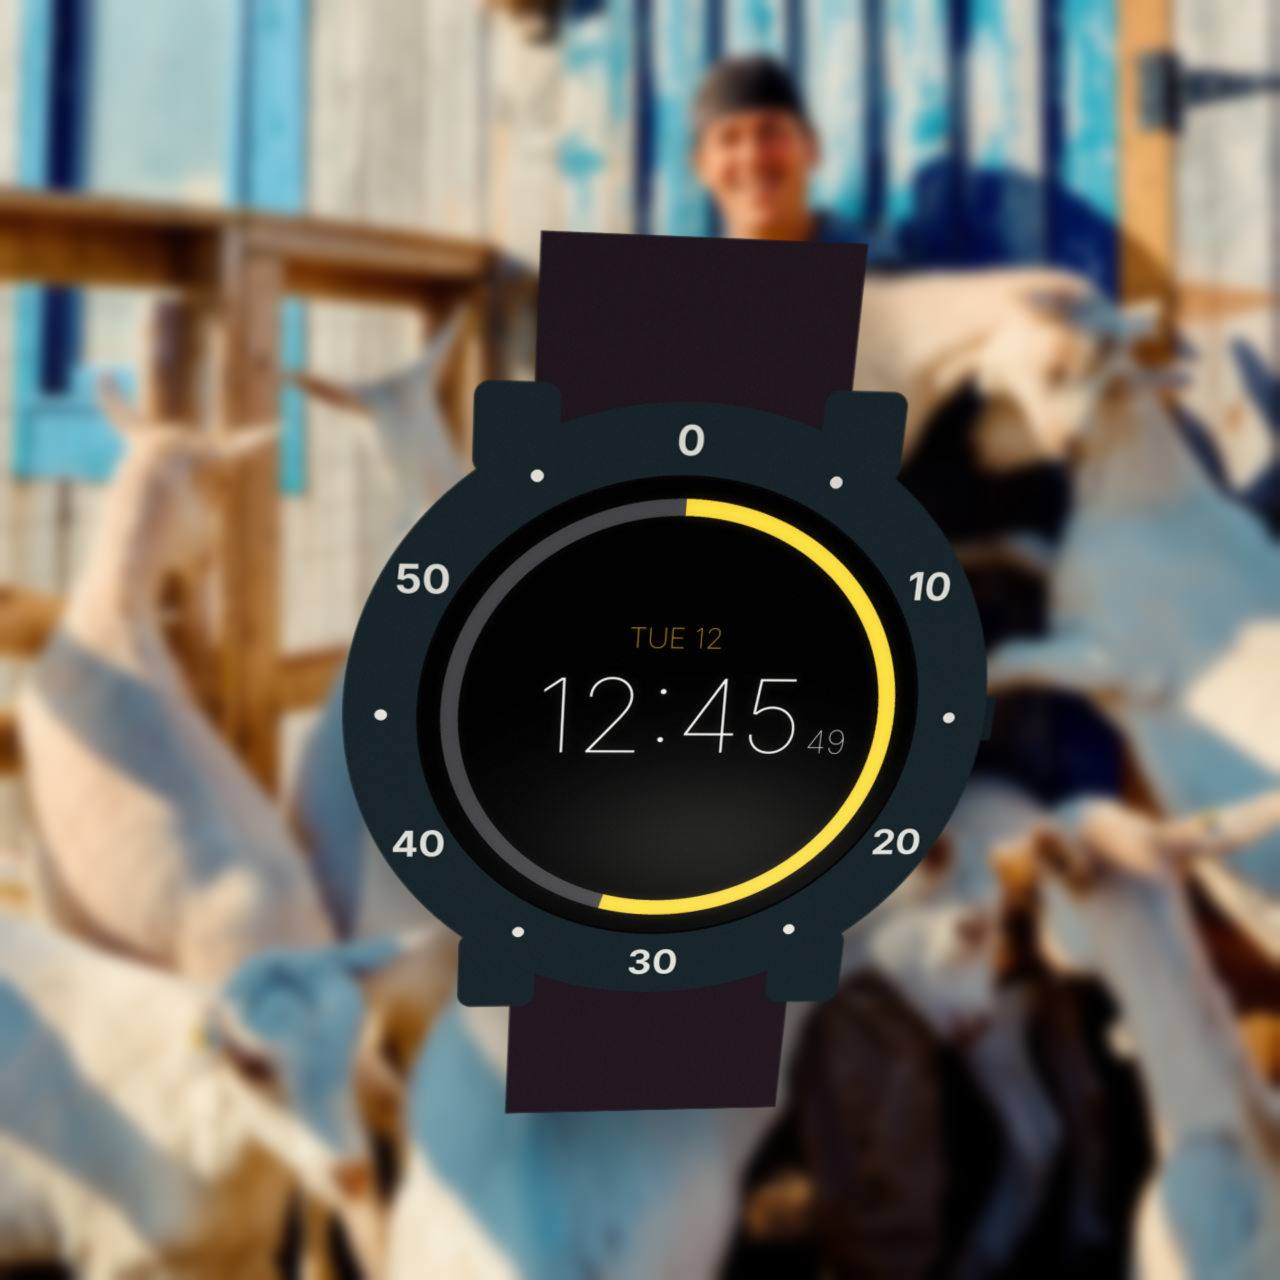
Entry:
12 h 45 min 49 s
